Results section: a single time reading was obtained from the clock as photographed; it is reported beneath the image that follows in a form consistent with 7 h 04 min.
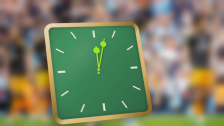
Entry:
12 h 03 min
